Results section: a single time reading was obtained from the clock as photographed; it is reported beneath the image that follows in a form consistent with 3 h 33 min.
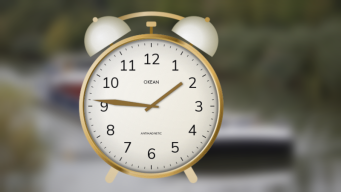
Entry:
1 h 46 min
